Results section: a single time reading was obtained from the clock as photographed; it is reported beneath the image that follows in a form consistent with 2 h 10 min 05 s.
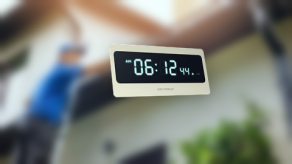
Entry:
6 h 12 min 44 s
